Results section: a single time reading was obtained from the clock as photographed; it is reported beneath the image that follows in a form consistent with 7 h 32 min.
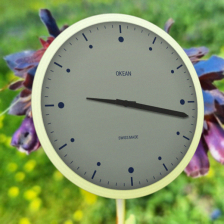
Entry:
9 h 17 min
